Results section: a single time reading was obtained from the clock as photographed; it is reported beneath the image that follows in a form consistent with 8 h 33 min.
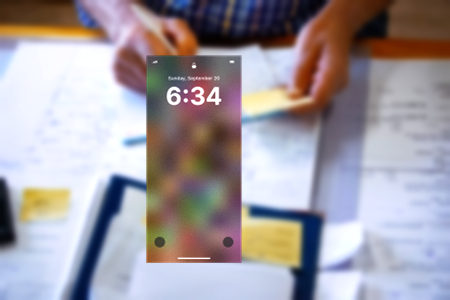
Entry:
6 h 34 min
